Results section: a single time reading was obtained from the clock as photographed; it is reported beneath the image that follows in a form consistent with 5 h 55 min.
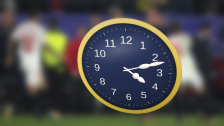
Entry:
4 h 12 min
